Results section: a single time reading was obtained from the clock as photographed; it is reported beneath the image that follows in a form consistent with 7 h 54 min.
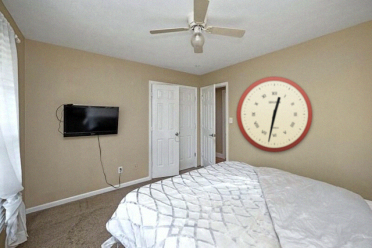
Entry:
12 h 32 min
